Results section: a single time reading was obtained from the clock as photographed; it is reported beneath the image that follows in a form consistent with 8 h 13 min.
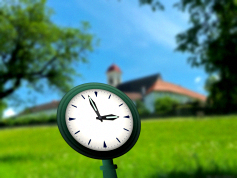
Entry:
2 h 57 min
